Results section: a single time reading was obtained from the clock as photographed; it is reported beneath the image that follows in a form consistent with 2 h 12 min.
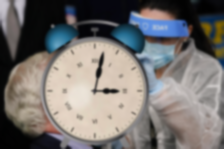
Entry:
3 h 02 min
